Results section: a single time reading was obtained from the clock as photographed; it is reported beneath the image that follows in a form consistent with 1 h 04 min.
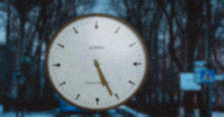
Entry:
5 h 26 min
